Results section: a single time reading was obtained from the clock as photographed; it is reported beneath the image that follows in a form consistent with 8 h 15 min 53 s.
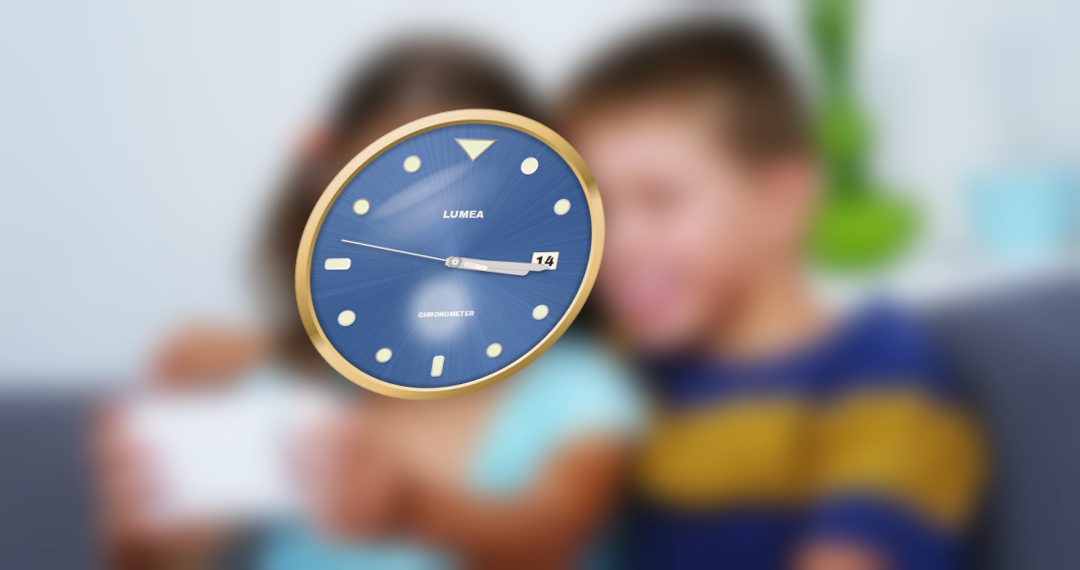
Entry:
3 h 15 min 47 s
